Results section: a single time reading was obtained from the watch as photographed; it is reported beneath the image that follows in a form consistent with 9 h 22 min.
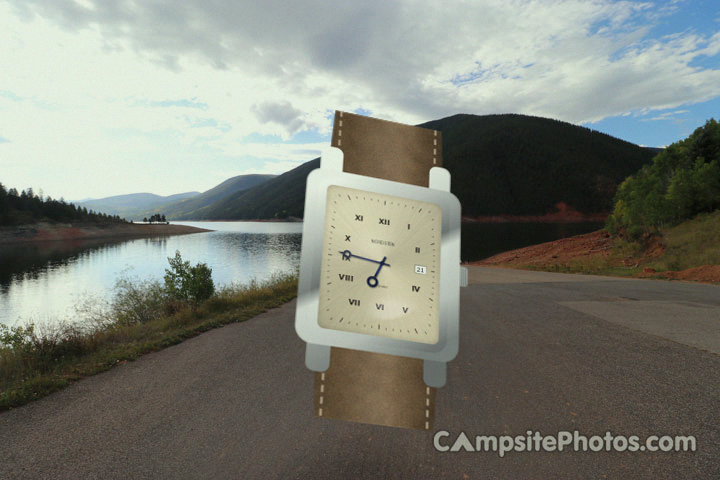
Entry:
6 h 46 min
